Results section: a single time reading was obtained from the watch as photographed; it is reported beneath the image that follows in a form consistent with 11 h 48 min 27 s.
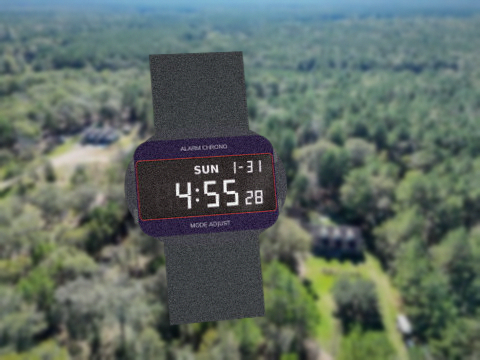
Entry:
4 h 55 min 28 s
